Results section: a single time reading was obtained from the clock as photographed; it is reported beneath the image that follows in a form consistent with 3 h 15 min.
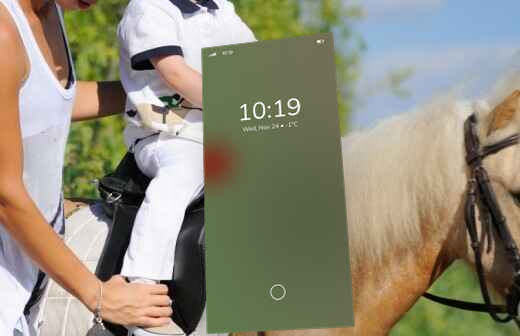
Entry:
10 h 19 min
